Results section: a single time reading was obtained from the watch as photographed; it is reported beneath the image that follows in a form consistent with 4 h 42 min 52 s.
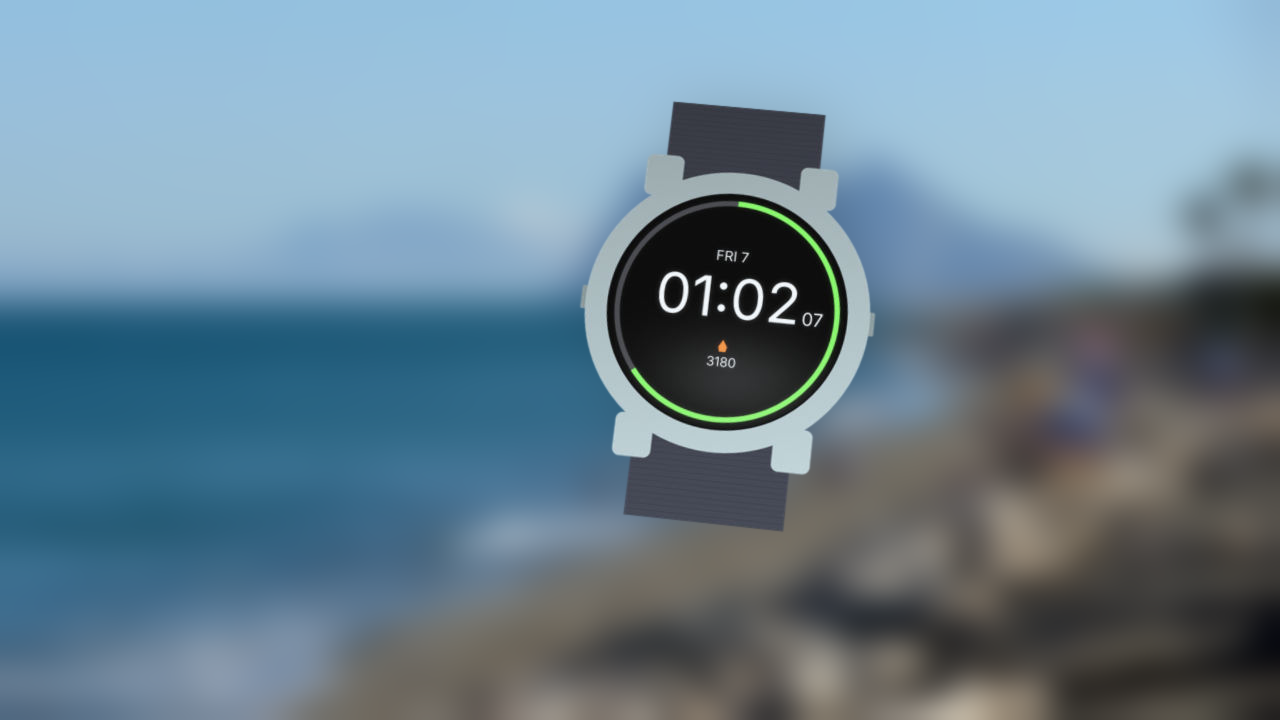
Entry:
1 h 02 min 07 s
